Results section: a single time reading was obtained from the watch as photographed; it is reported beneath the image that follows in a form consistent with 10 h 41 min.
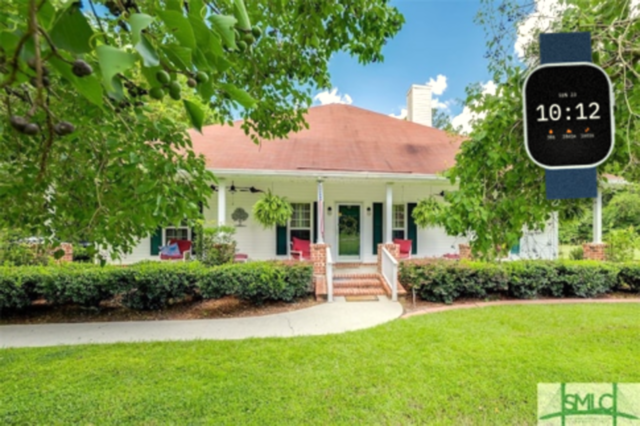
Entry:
10 h 12 min
